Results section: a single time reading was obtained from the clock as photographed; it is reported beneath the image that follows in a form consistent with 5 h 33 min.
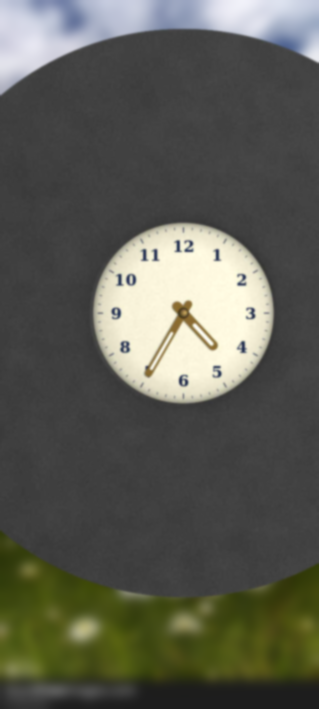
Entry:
4 h 35 min
